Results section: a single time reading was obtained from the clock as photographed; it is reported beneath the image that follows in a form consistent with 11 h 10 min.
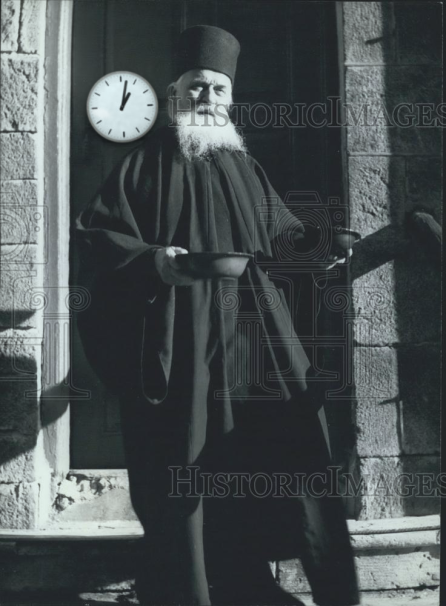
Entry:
1 h 02 min
